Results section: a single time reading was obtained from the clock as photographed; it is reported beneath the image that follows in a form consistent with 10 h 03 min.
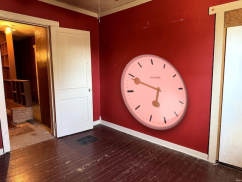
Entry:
6 h 49 min
